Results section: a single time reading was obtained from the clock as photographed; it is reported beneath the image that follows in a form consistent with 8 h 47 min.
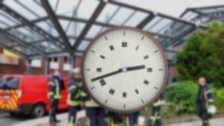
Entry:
2 h 42 min
